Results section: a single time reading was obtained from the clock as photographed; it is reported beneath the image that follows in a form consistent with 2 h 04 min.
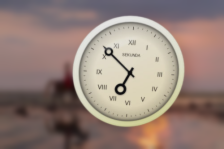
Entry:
6 h 52 min
